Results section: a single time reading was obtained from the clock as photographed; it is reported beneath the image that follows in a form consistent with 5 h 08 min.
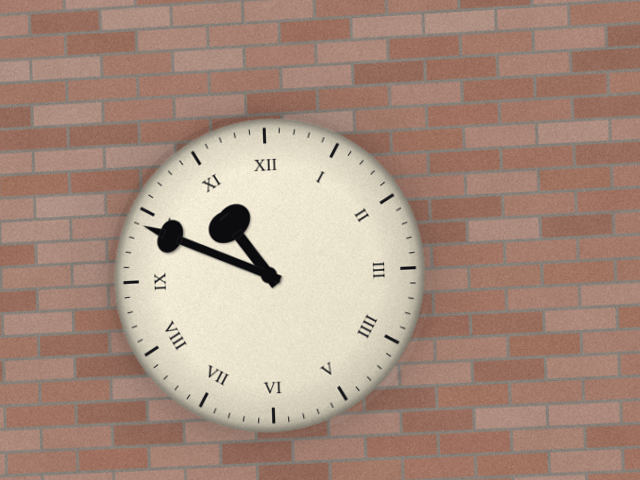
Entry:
10 h 49 min
